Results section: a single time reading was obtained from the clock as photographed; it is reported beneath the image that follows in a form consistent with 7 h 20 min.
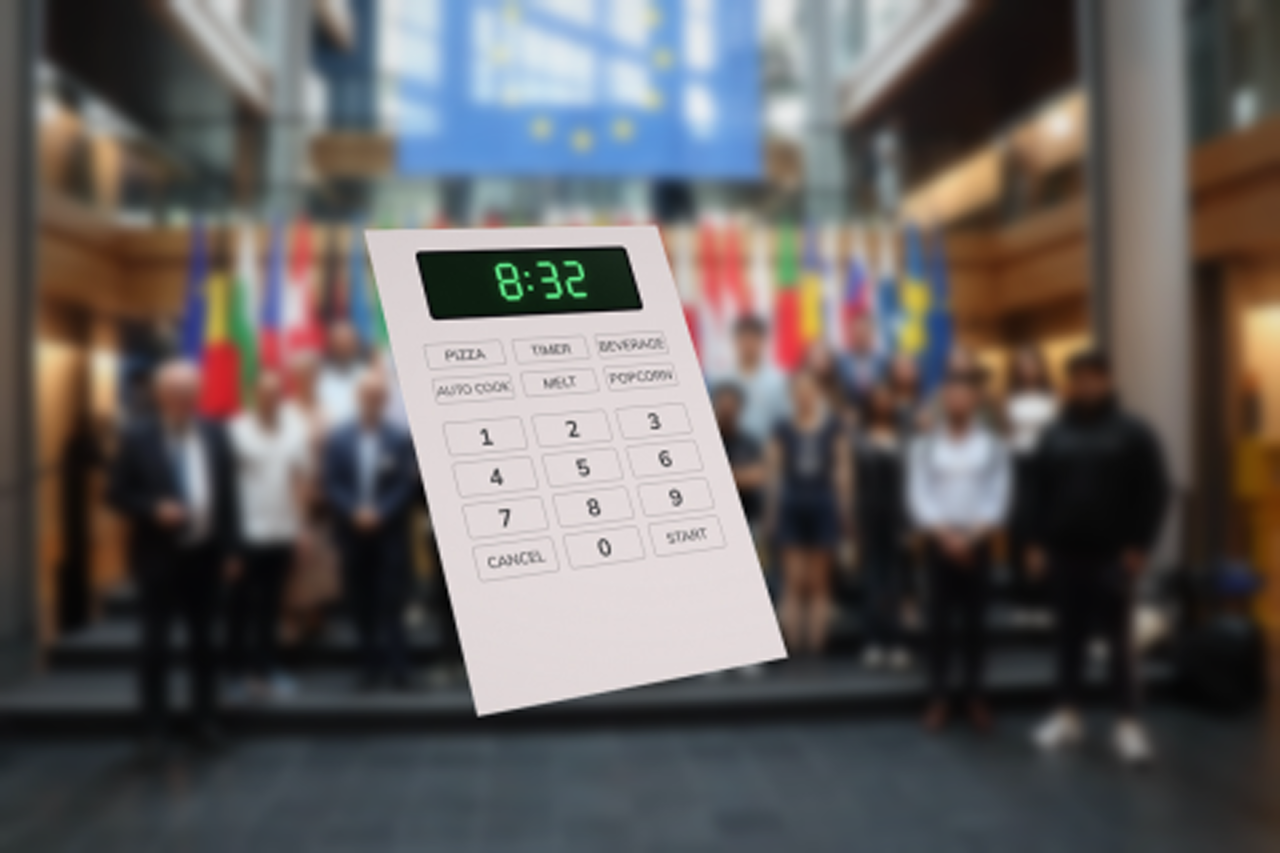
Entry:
8 h 32 min
